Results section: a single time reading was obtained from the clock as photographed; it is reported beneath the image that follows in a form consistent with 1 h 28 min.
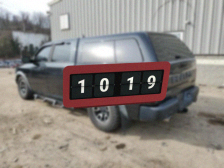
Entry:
10 h 19 min
